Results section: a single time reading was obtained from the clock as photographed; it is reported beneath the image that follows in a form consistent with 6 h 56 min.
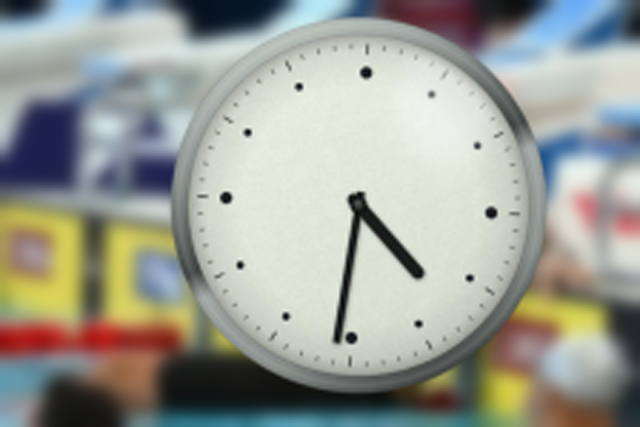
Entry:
4 h 31 min
